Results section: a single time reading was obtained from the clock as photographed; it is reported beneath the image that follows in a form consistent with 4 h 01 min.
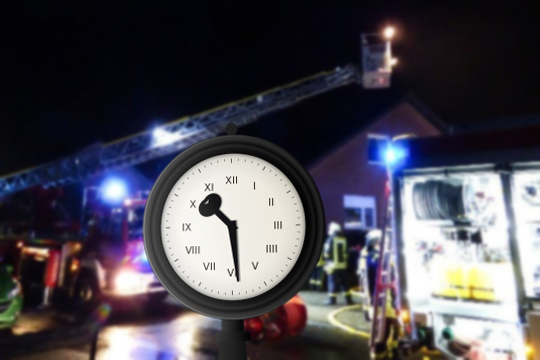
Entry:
10 h 29 min
